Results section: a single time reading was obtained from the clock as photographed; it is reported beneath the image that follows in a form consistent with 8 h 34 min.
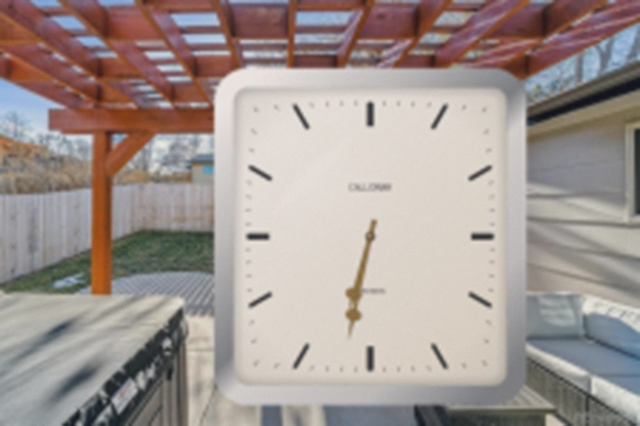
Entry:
6 h 32 min
